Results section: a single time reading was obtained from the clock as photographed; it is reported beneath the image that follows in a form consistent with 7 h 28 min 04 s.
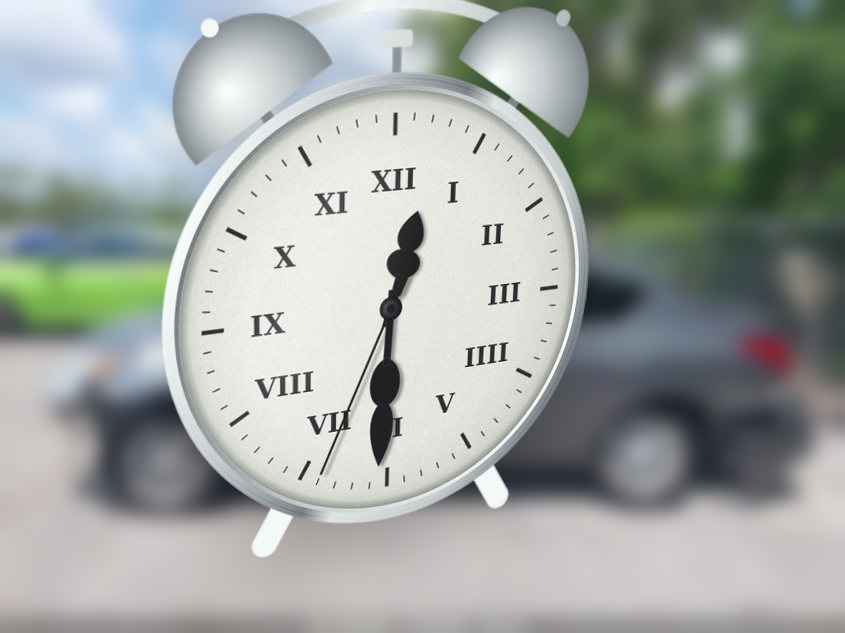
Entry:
12 h 30 min 34 s
